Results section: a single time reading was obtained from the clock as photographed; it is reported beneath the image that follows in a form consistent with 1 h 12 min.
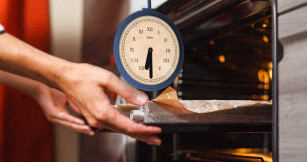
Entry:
6 h 30 min
